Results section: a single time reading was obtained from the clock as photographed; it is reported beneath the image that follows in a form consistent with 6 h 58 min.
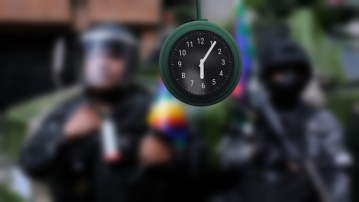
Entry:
6 h 06 min
